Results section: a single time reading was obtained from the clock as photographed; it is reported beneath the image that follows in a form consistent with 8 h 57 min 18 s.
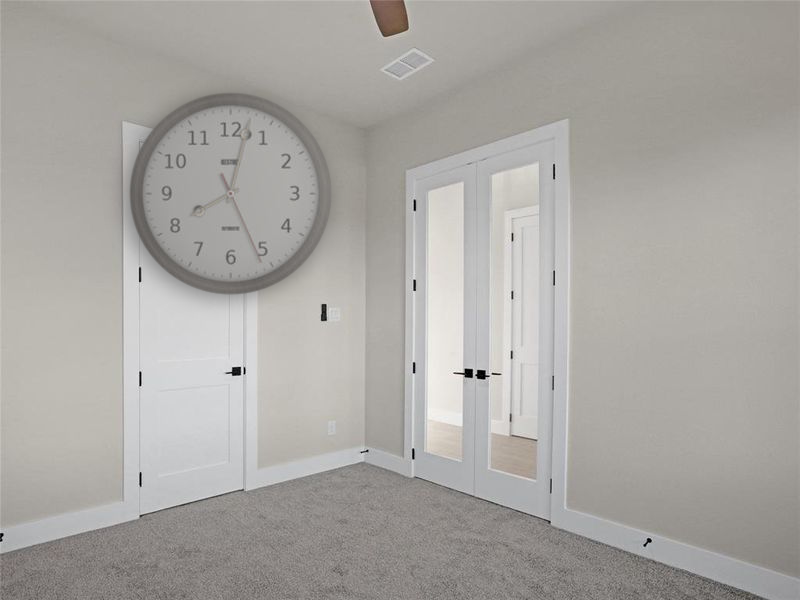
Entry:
8 h 02 min 26 s
